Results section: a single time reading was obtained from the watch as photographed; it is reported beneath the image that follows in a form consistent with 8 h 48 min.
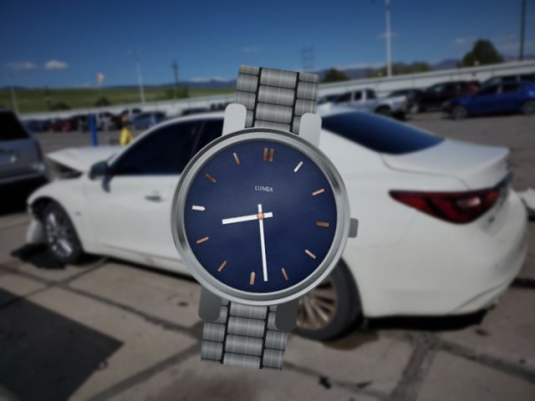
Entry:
8 h 28 min
